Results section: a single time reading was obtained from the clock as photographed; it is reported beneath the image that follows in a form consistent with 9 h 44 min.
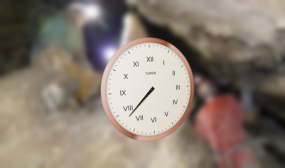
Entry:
7 h 38 min
